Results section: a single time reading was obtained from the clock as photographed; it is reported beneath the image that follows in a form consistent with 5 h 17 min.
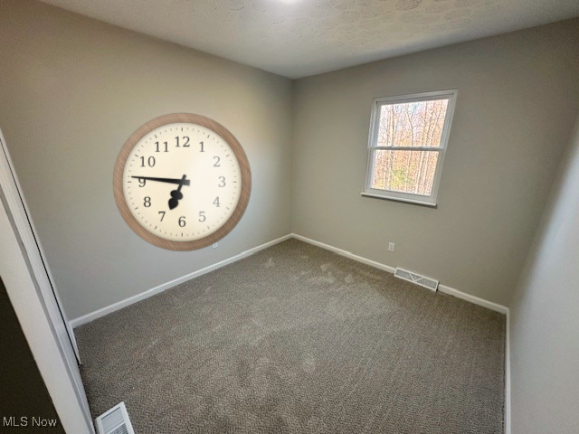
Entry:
6 h 46 min
